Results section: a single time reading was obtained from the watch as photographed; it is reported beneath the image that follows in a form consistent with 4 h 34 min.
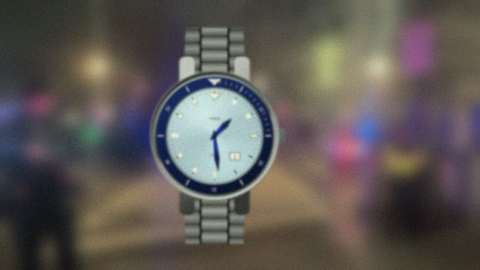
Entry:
1 h 29 min
